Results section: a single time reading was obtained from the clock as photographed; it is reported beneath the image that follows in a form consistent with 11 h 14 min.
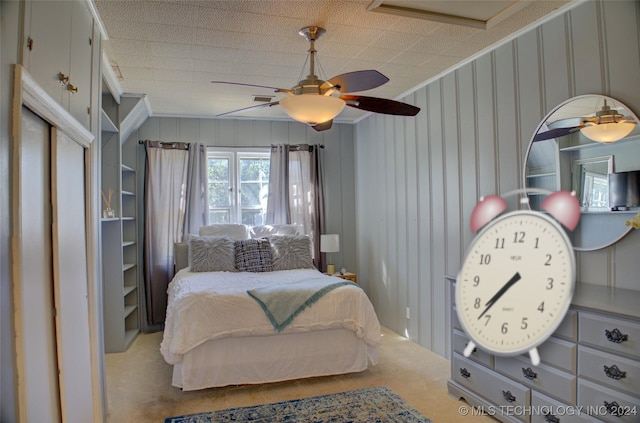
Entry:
7 h 37 min
